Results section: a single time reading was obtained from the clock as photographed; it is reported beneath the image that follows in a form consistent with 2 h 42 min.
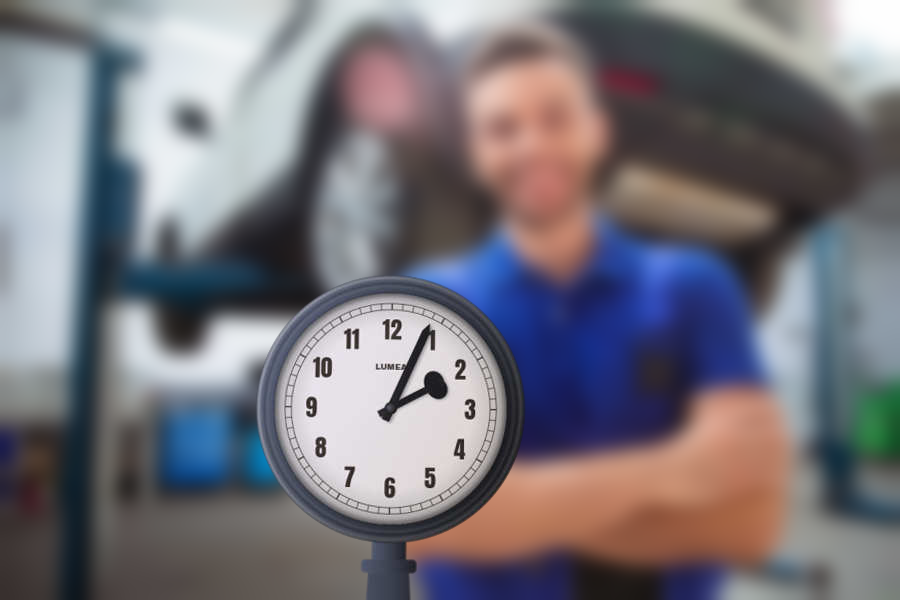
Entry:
2 h 04 min
